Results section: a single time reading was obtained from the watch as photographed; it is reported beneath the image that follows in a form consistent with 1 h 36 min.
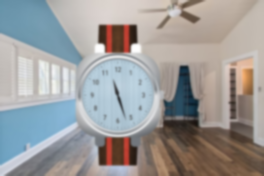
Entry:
11 h 27 min
